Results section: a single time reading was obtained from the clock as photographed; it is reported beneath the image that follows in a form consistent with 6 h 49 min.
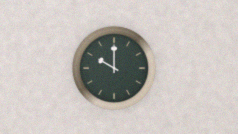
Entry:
10 h 00 min
